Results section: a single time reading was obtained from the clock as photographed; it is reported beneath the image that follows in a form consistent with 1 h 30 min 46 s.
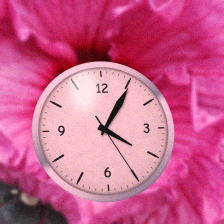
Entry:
4 h 05 min 25 s
